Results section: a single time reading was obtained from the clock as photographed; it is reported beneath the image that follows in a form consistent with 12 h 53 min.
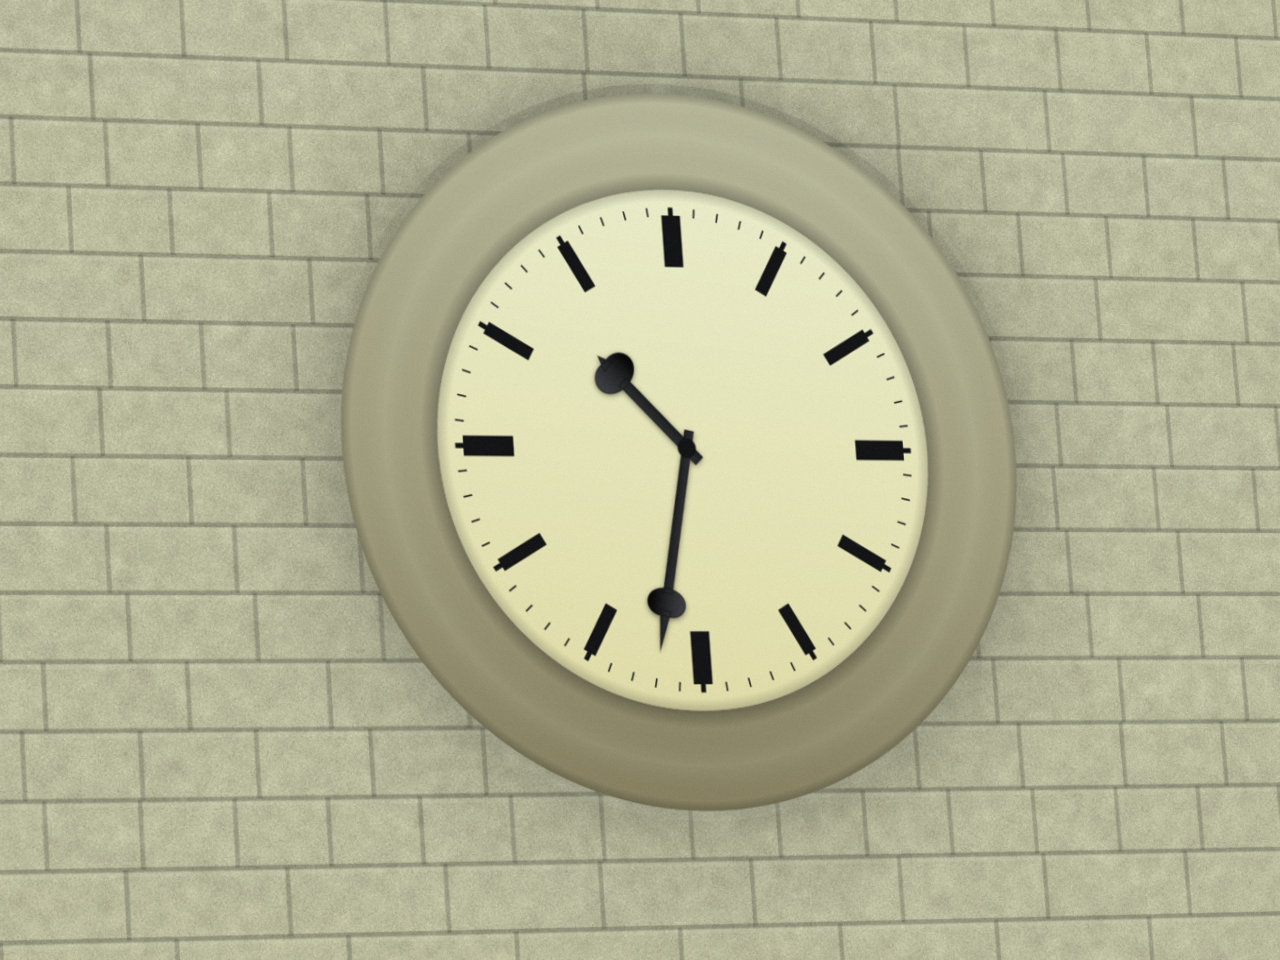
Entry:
10 h 32 min
